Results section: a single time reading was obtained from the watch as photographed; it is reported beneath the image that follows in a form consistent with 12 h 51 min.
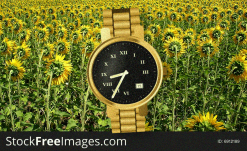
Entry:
8 h 35 min
